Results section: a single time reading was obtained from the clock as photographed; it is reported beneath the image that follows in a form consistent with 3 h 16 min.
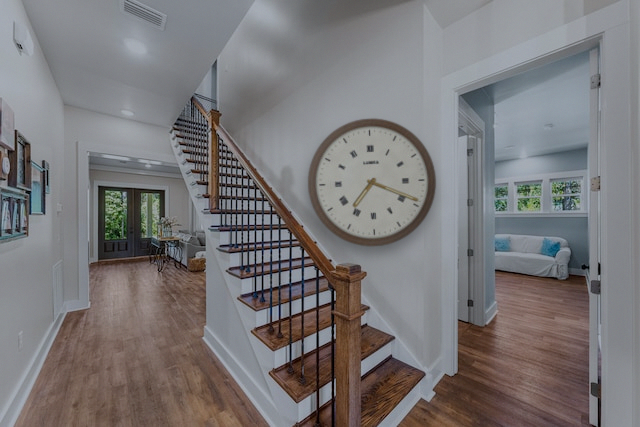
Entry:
7 h 19 min
